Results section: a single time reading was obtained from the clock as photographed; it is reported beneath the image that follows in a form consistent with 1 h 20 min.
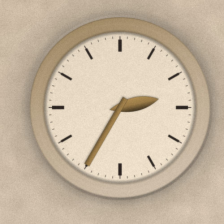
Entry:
2 h 35 min
